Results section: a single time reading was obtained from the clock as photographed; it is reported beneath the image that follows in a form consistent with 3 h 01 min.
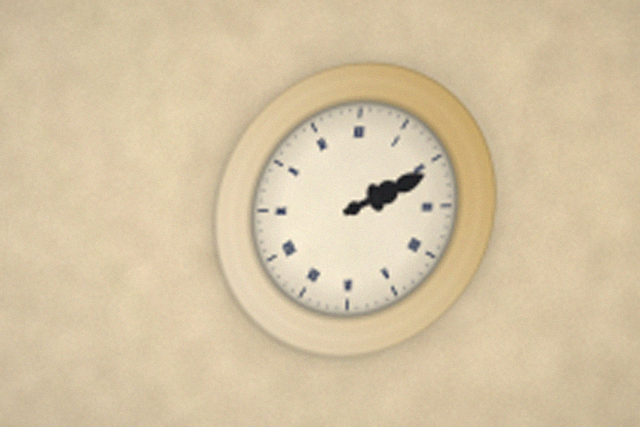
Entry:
2 h 11 min
